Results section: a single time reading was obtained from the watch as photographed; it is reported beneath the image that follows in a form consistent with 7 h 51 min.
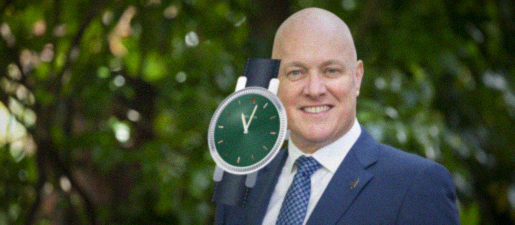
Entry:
11 h 02 min
